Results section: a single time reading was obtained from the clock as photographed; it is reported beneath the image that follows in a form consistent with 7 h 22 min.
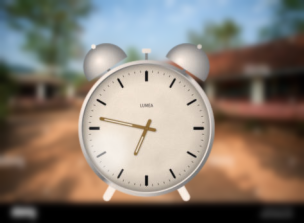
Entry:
6 h 47 min
